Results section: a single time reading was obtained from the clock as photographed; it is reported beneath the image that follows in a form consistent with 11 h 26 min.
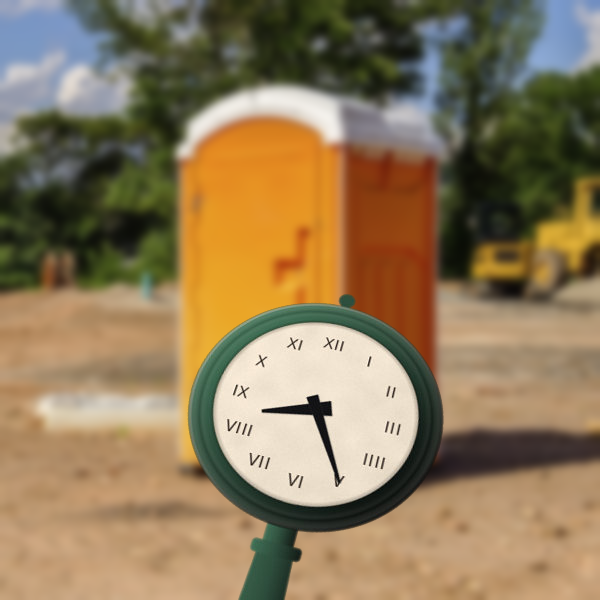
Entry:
8 h 25 min
